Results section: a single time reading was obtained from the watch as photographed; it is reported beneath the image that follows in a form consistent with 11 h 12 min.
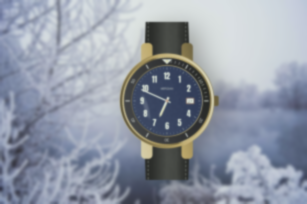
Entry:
6 h 49 min
